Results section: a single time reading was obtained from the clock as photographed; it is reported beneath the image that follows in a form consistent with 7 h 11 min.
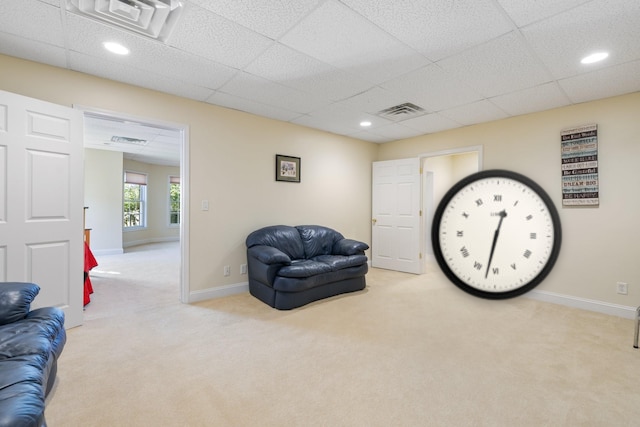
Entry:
12 h 32 min
